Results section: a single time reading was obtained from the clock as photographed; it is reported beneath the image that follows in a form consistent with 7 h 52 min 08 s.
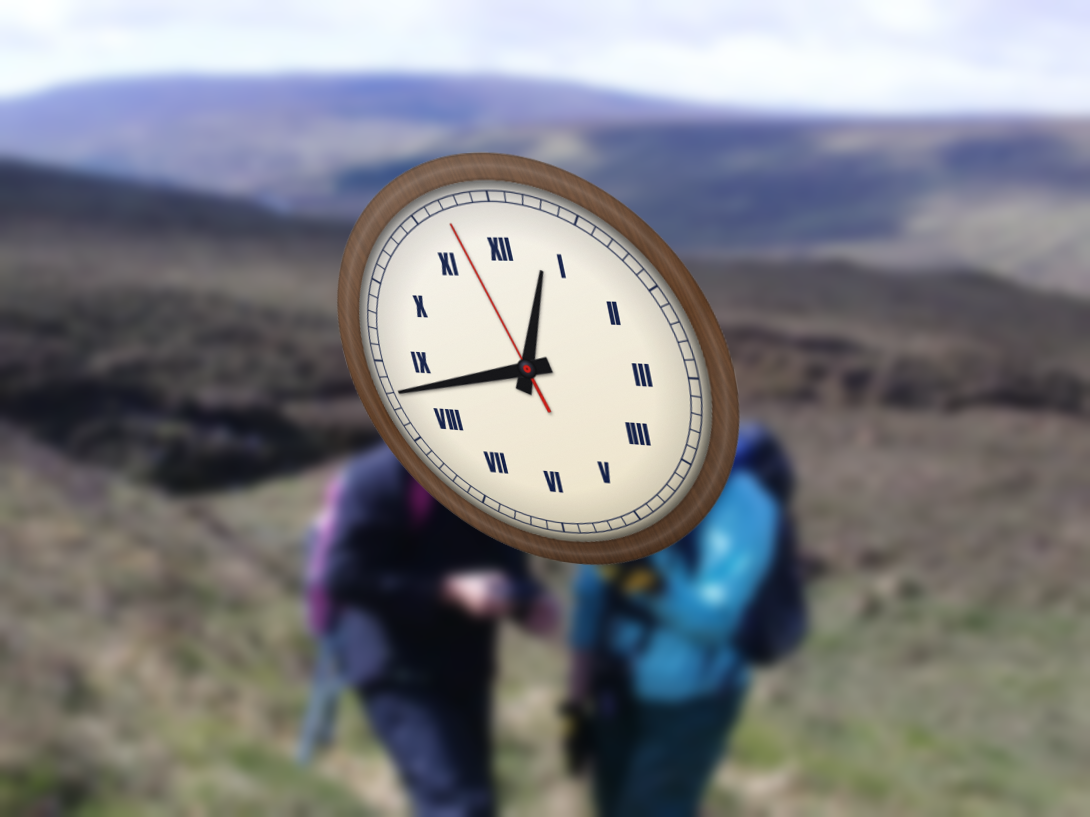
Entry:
12 h 42 min 57 s
